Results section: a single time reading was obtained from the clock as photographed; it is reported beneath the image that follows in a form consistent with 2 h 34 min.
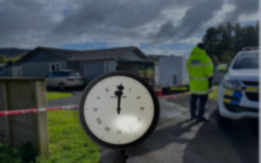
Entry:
12 h 01 min
